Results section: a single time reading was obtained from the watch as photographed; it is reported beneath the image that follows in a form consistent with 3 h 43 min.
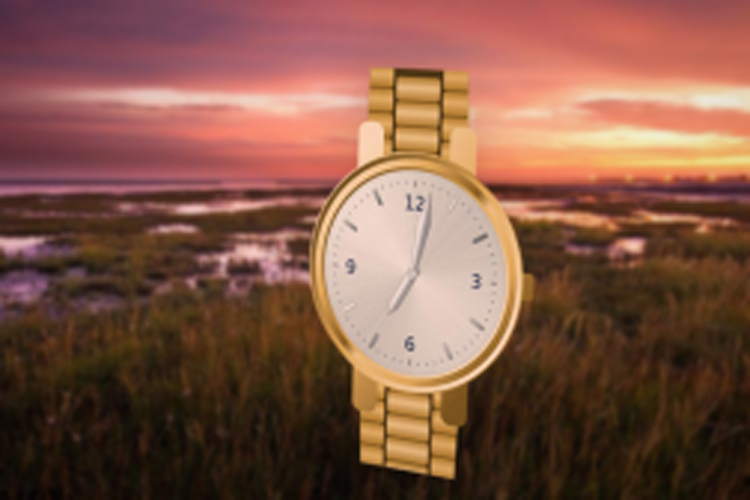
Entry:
7 h 02 min
